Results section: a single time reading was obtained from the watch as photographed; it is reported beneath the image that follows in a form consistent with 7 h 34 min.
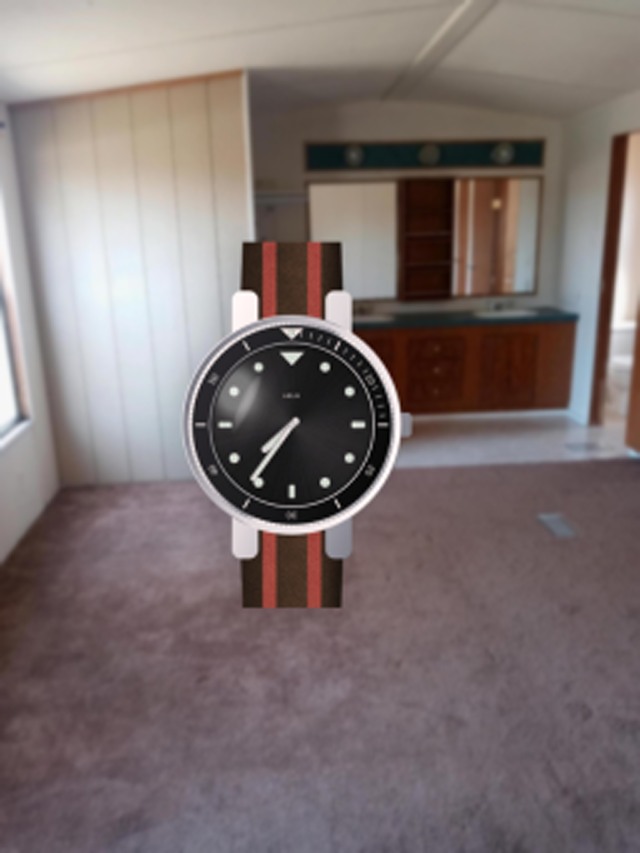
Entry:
7 h 36 min
